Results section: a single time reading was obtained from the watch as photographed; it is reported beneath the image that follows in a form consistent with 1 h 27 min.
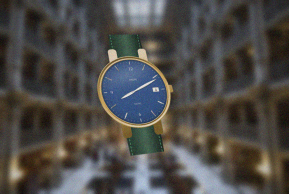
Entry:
8 h 11 min
